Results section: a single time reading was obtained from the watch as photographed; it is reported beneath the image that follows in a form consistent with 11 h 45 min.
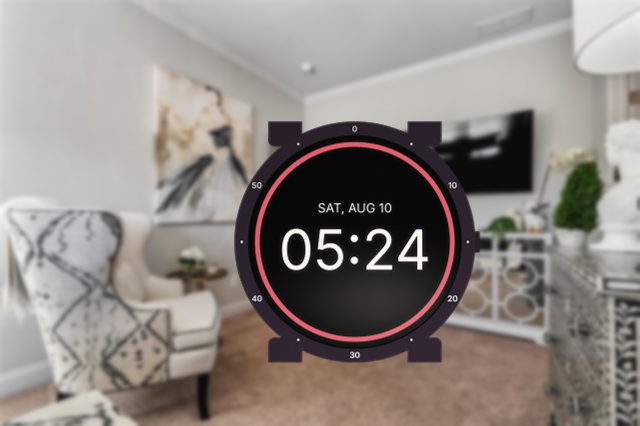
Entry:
5 h 24 min
